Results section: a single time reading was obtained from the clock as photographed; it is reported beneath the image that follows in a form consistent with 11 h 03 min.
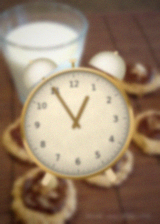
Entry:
12 h 55 min
